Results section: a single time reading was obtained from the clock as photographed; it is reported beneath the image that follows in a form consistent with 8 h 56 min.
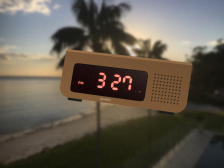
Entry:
3 h 27 min
